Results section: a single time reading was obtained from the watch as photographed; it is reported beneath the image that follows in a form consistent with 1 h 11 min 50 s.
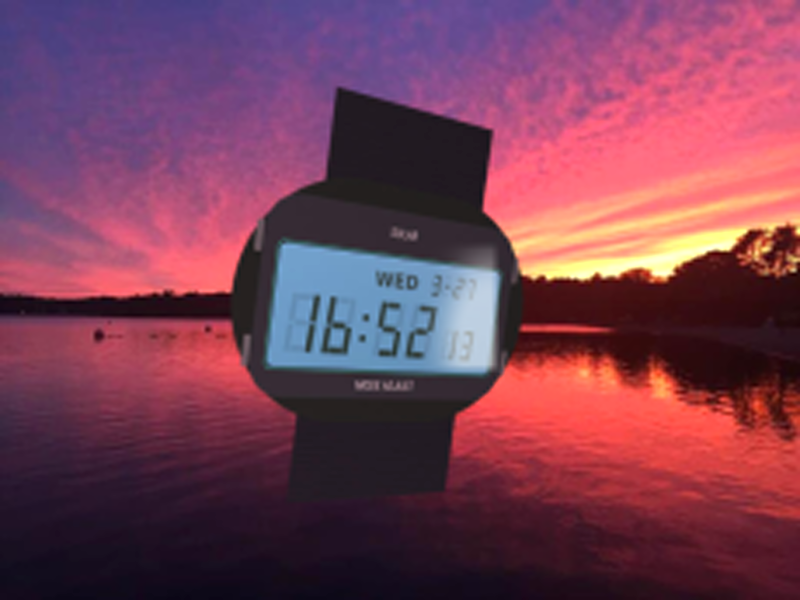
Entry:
16 h 52 min 13 s
